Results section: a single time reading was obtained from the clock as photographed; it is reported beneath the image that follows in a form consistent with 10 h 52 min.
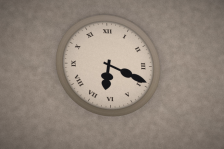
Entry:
6 h 19 min
